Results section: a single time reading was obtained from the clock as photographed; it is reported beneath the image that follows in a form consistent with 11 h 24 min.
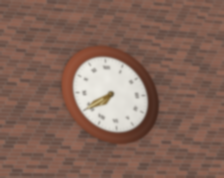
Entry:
7 h 40 min
